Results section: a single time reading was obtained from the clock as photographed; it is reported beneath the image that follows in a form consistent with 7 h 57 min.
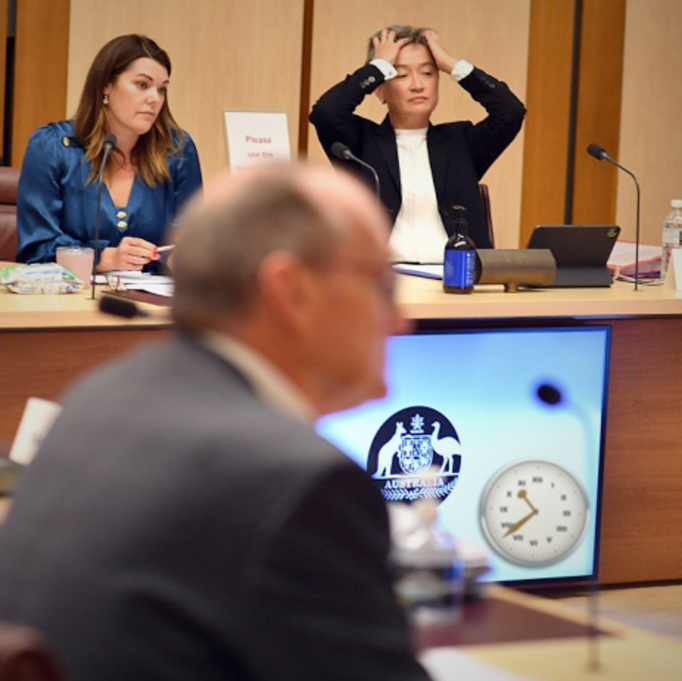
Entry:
10 h 38 min
